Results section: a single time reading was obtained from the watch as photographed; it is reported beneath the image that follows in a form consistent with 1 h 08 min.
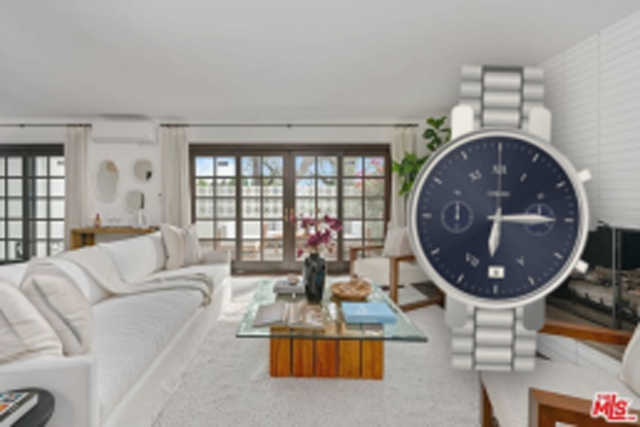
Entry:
6 h 15 min
